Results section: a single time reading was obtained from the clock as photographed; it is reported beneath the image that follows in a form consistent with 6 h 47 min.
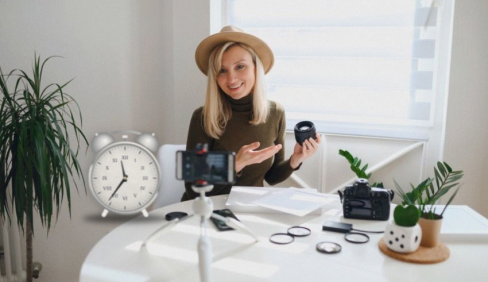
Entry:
11 h 36 min
